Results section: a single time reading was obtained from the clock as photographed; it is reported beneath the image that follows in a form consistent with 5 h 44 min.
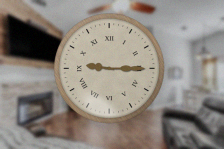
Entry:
9 h 15 min
